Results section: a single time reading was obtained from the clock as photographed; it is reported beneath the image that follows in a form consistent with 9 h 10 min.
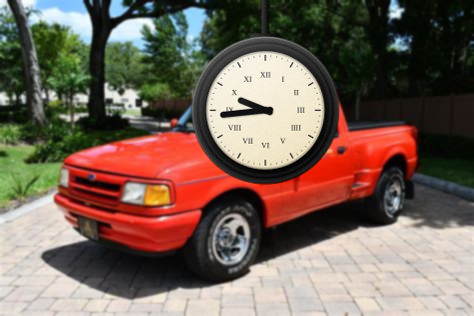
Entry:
9 h 44 min
